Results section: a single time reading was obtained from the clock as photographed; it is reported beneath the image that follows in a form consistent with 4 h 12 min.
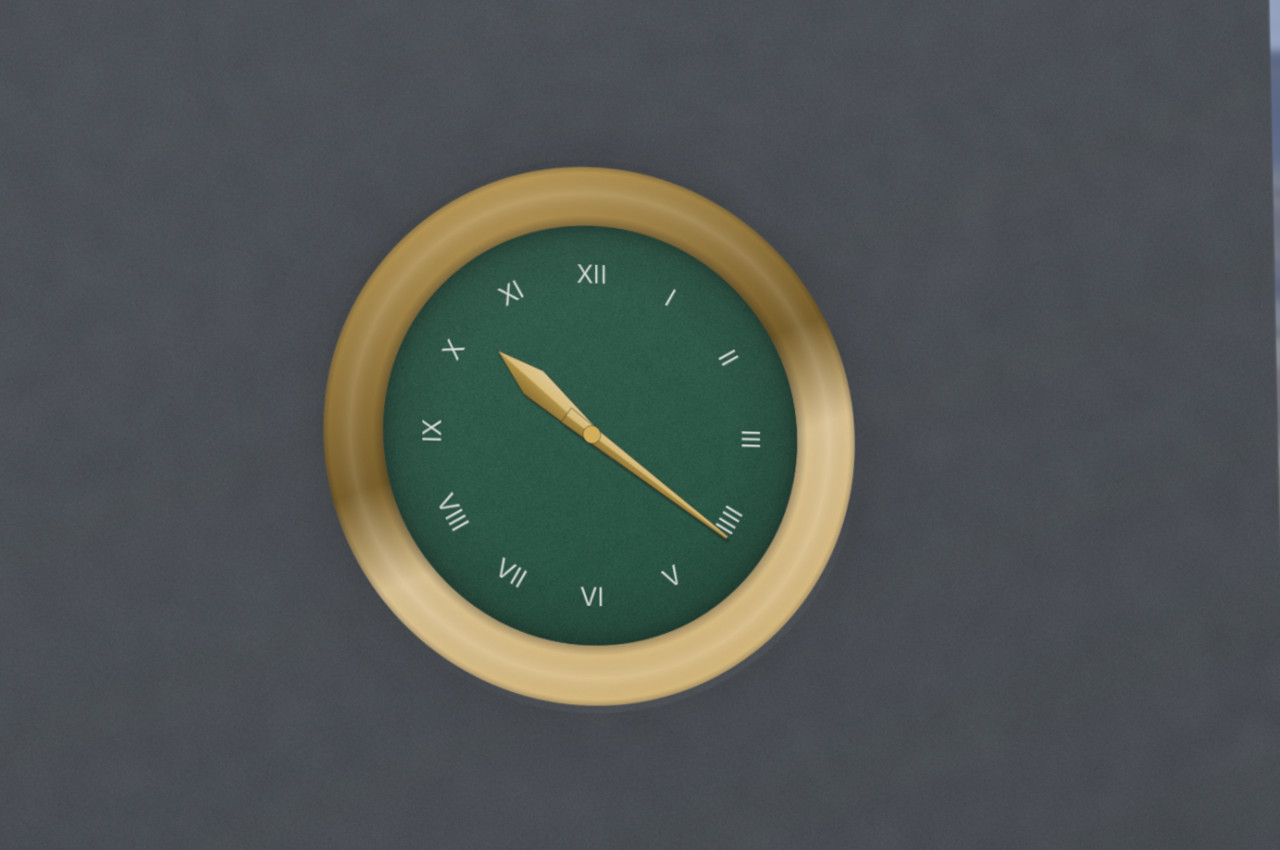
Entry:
10 h 21 min
